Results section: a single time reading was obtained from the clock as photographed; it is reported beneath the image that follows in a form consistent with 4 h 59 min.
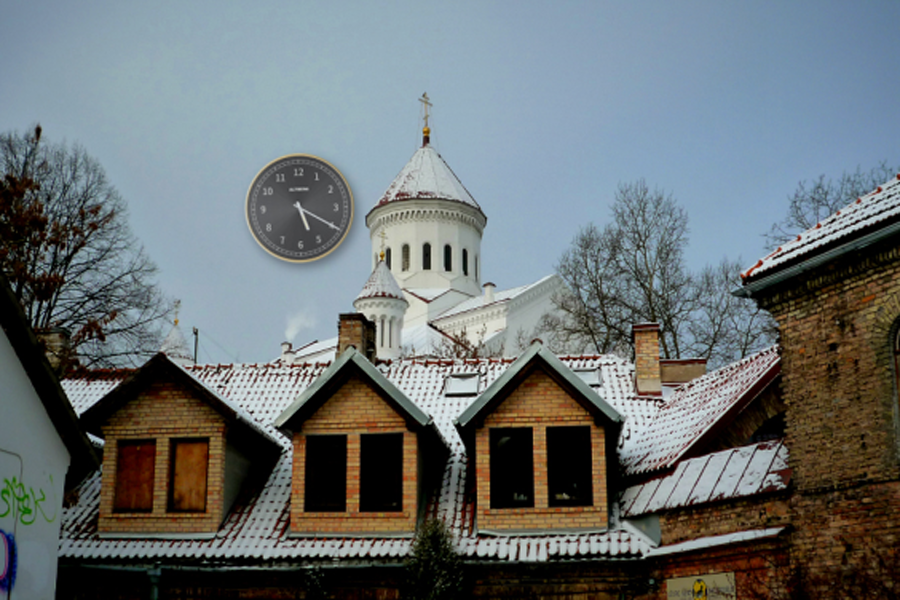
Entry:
5 h 20 min
